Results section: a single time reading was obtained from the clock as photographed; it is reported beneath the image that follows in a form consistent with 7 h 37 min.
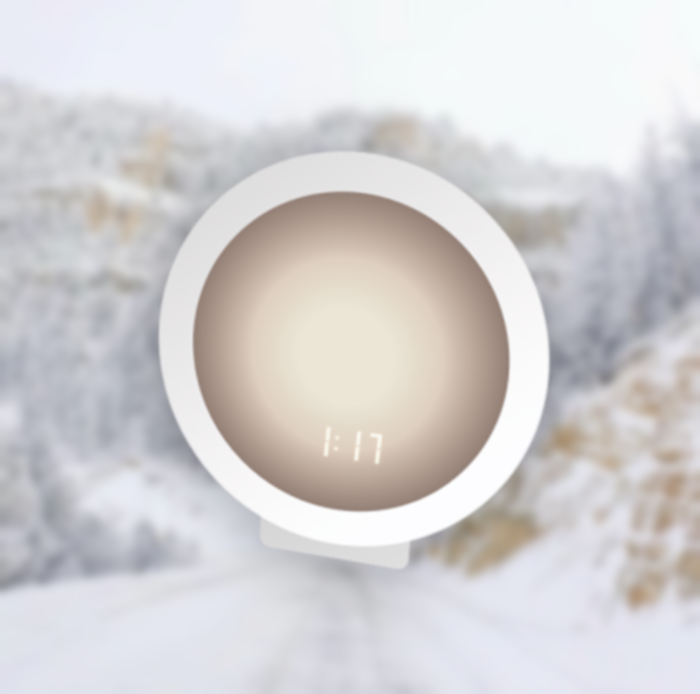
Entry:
1 h 17 min
